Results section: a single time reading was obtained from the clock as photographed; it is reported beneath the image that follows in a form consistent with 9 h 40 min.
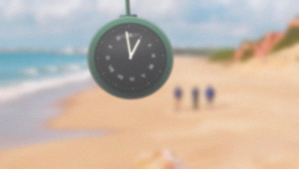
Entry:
12 h 59 min
